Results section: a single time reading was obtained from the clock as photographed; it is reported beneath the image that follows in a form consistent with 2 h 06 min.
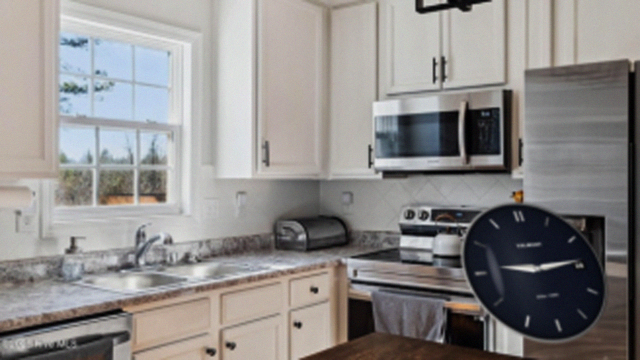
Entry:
9 h 14 min
